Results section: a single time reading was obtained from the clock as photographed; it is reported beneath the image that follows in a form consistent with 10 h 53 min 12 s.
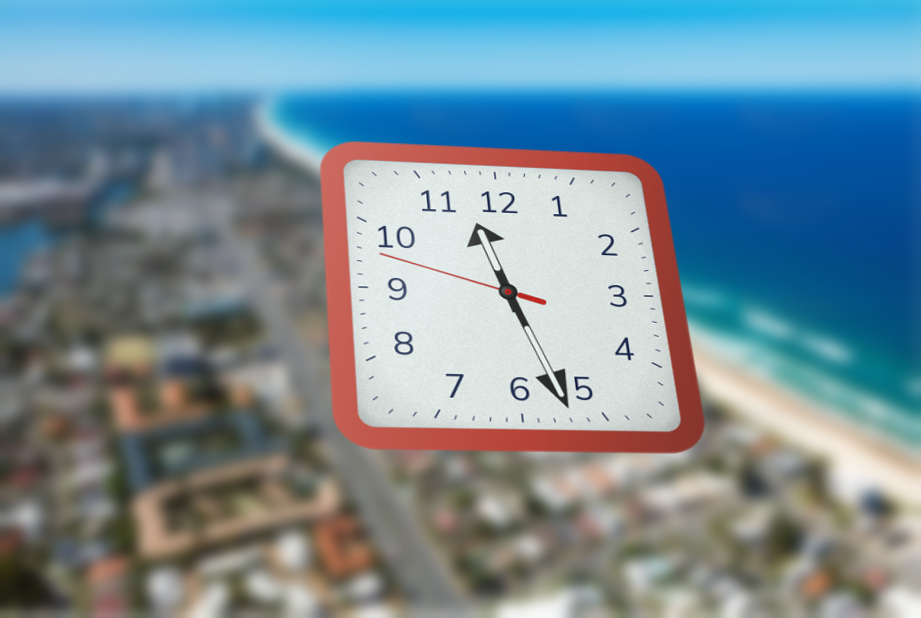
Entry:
11 h 26 min 48 s
